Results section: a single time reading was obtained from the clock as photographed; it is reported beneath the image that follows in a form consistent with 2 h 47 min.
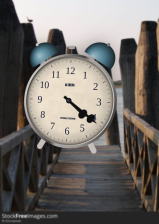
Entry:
4 h 21 min
